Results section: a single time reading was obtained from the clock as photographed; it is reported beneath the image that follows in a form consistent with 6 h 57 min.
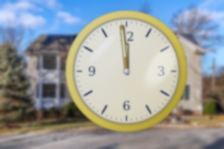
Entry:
11 h 59 min
